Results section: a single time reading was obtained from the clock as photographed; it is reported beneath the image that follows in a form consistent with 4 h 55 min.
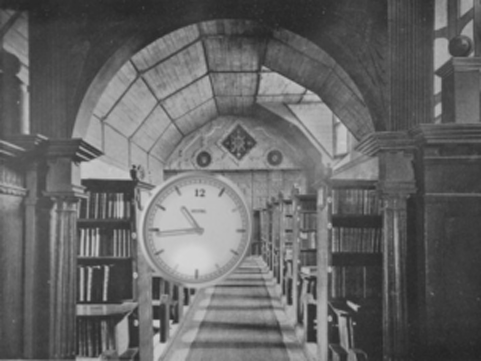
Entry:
10 h 44 min
